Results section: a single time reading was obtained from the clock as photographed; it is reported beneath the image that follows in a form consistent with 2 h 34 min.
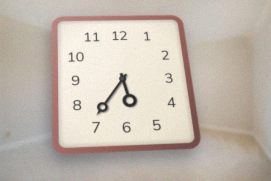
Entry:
5 h 36 min
